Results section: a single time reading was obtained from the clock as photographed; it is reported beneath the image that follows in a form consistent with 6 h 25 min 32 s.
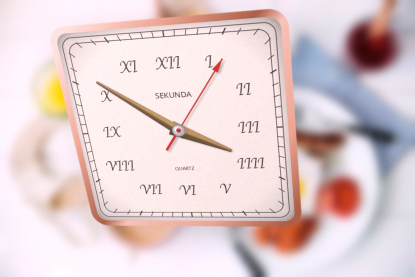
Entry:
3 h 51 min 06 s
